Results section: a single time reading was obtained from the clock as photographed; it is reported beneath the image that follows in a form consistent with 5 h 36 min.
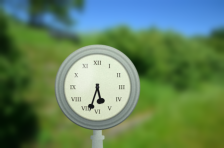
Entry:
5 h 33 min
